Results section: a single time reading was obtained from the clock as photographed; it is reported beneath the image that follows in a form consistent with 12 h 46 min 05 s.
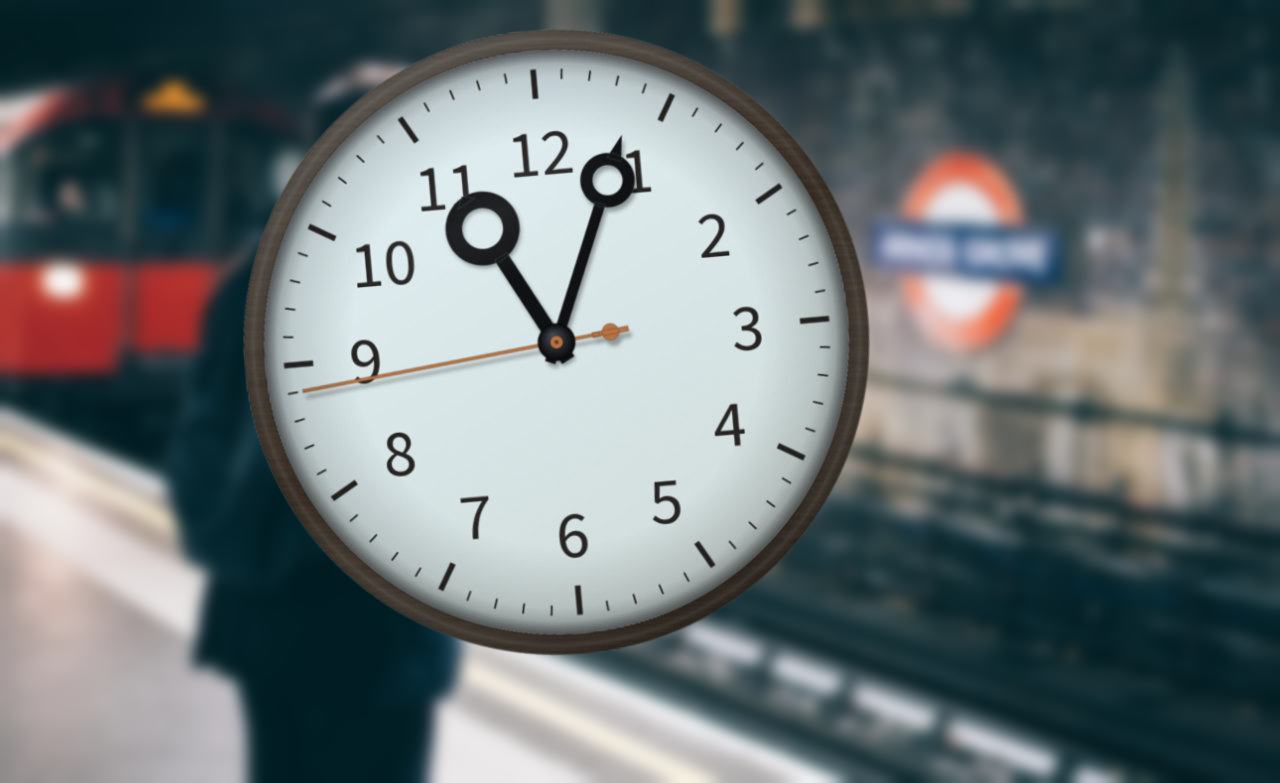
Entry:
11 h 03 min 44 s
